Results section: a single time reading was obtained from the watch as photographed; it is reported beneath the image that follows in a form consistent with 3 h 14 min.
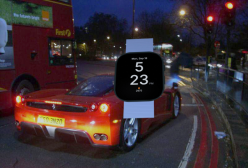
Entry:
5 h 23 min
